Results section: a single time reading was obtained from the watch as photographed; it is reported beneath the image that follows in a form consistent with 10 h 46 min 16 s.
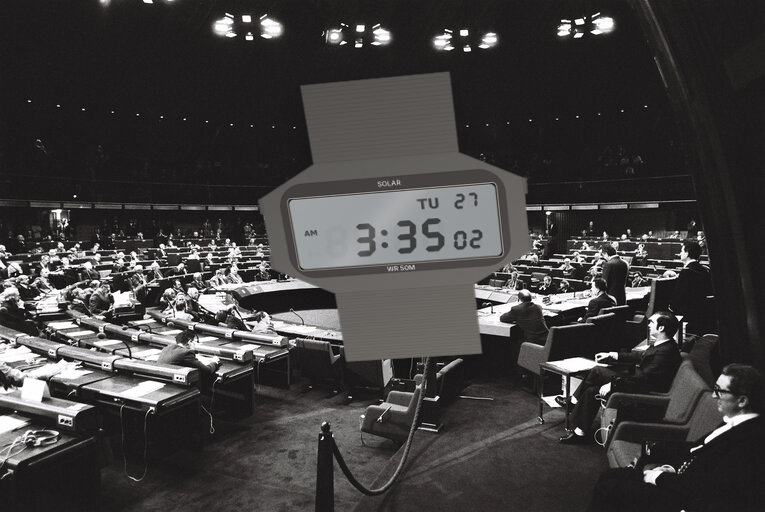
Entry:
3 h 35 min 02 s
